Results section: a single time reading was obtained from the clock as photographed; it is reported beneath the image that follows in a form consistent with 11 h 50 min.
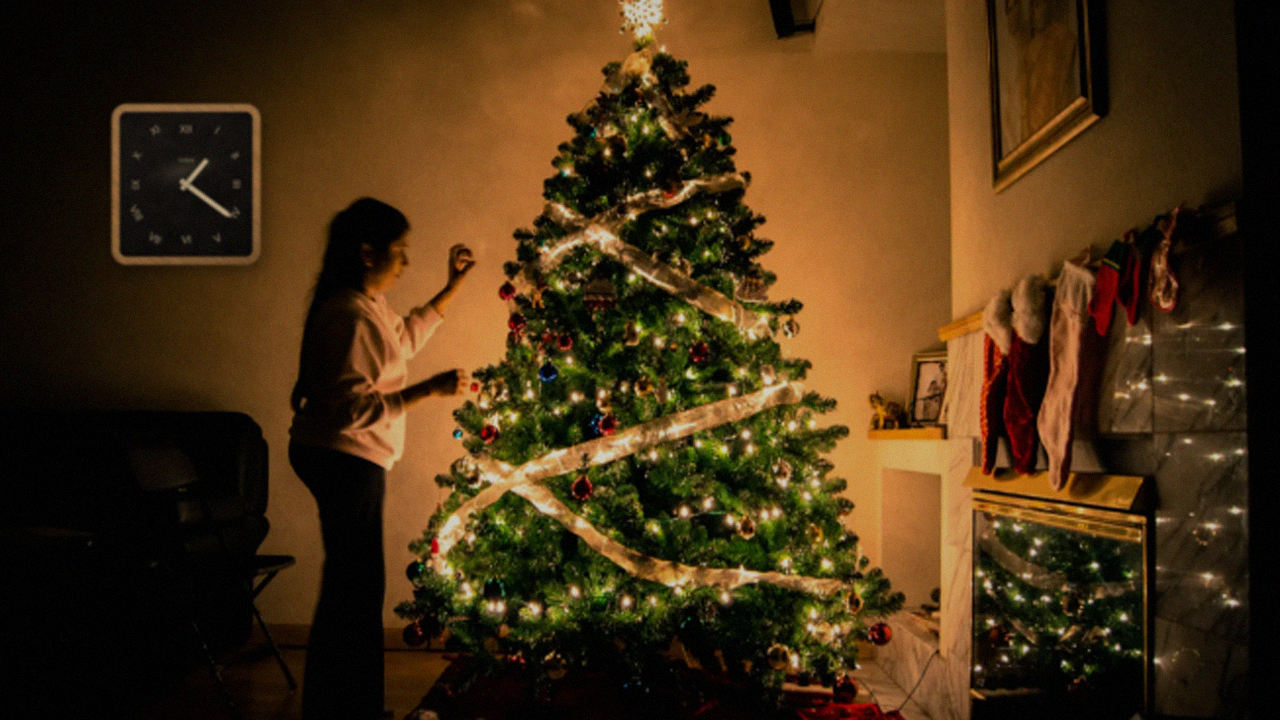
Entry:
1 h 21 min
